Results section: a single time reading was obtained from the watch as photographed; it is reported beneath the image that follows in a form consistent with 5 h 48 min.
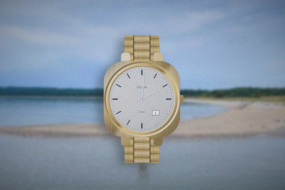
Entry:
2 h 01 min
